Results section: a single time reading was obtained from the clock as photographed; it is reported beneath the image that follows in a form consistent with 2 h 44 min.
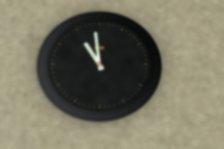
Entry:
10 h 59 min
